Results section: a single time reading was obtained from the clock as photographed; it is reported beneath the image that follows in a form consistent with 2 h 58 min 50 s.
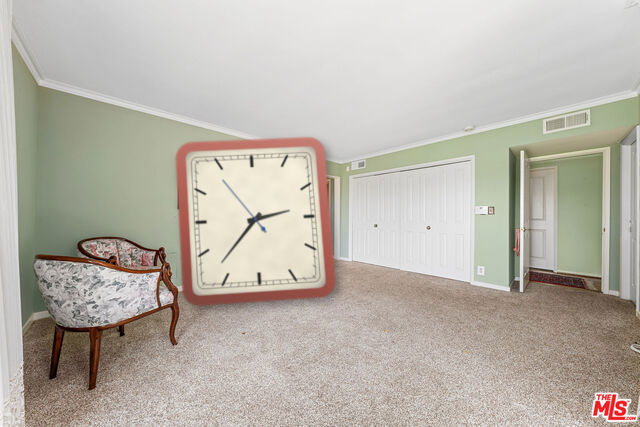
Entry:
2 h 36 min 54 s
